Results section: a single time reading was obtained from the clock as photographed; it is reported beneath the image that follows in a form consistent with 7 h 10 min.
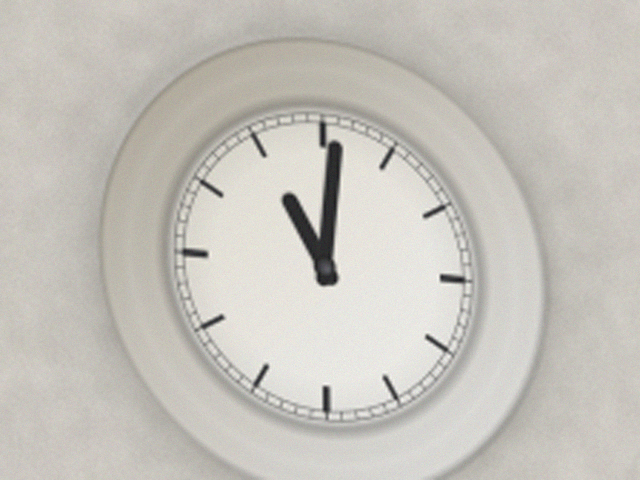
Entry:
11 h 01 min
